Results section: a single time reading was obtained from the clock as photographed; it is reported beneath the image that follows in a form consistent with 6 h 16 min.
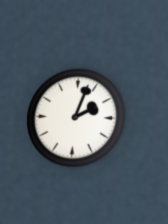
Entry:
2 h 03 min
